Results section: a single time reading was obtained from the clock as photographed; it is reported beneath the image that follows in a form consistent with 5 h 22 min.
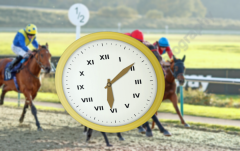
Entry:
6 h 09 min
